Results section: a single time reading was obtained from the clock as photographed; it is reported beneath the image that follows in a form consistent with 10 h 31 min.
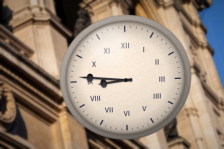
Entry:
8 h 46 min
